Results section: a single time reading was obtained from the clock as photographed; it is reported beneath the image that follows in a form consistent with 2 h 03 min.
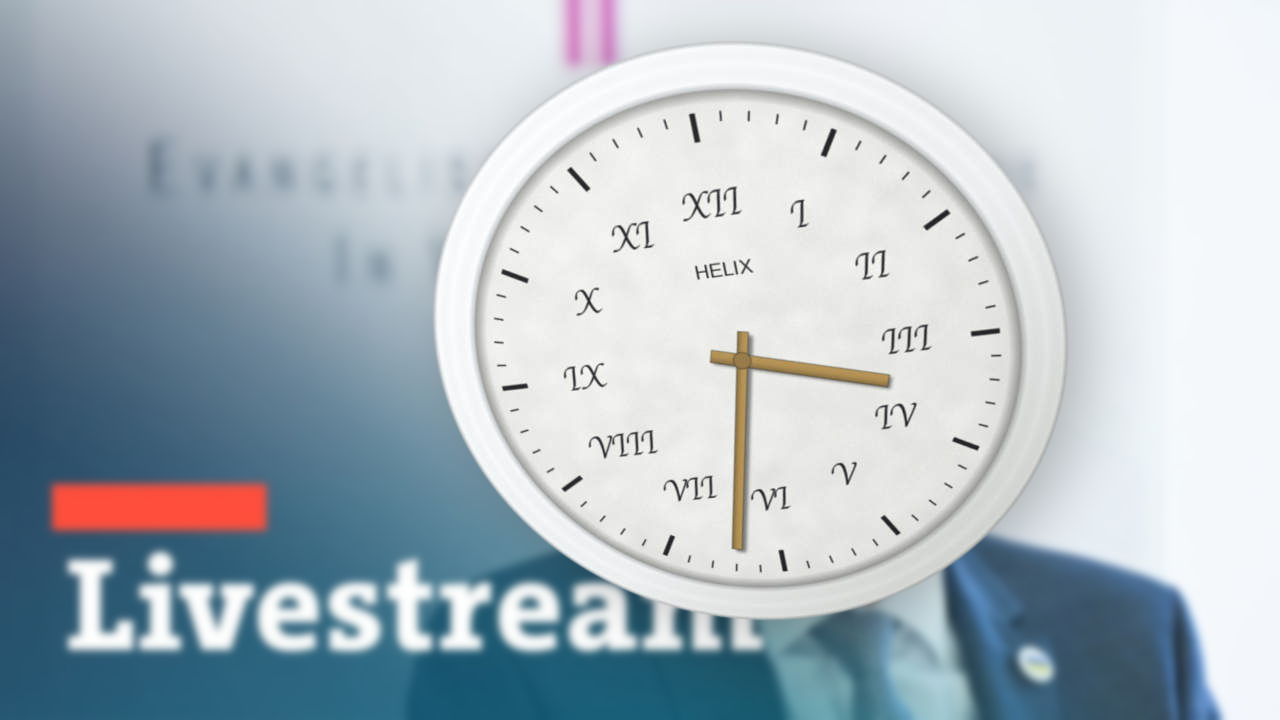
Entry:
3 h 32 min
